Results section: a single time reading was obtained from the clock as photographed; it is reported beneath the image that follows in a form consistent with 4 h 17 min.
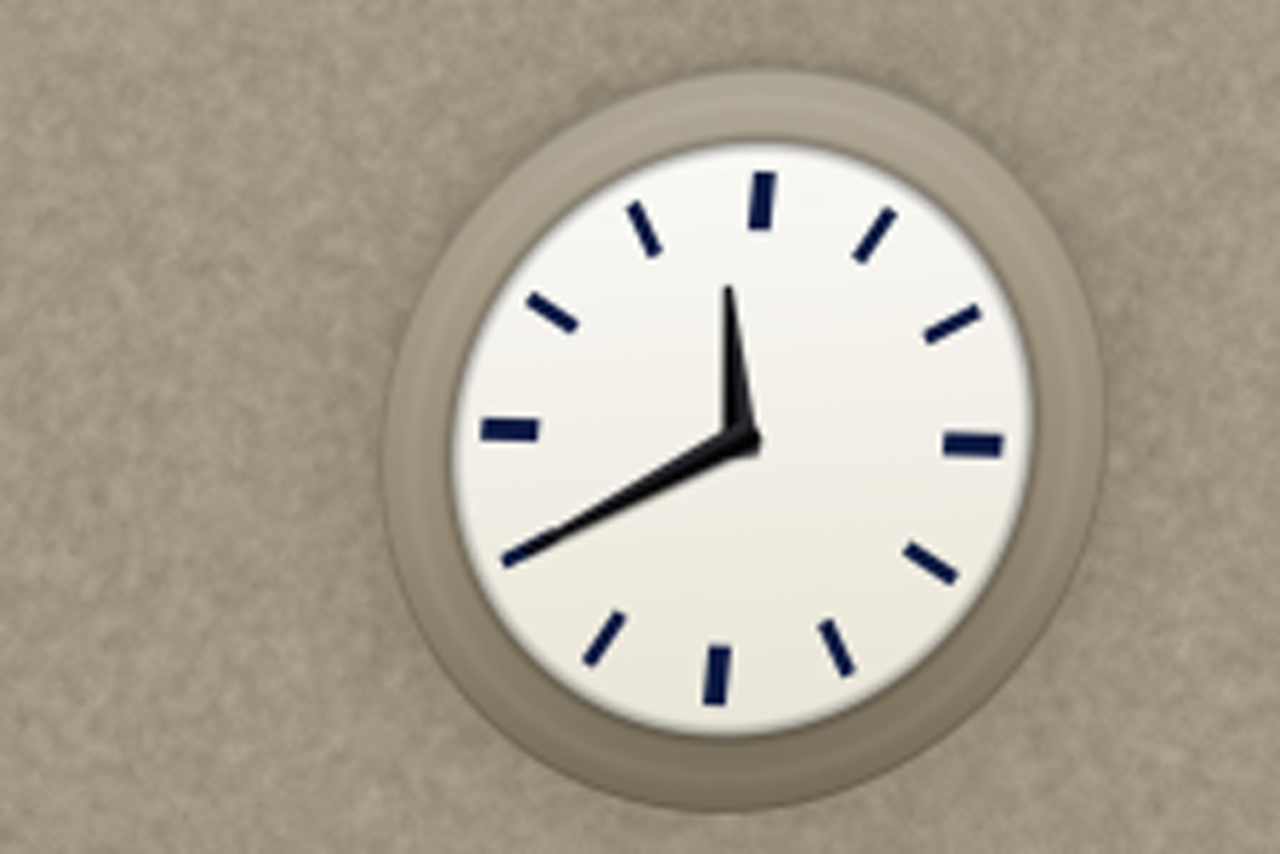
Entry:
11 h 40 min
